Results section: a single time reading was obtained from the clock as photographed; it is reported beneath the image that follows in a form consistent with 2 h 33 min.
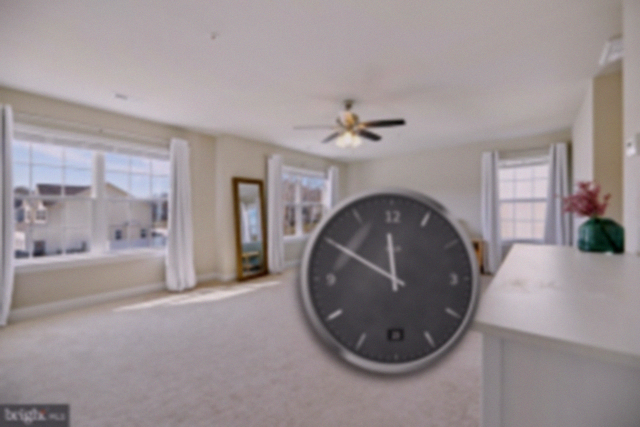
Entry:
11 h 50 min
